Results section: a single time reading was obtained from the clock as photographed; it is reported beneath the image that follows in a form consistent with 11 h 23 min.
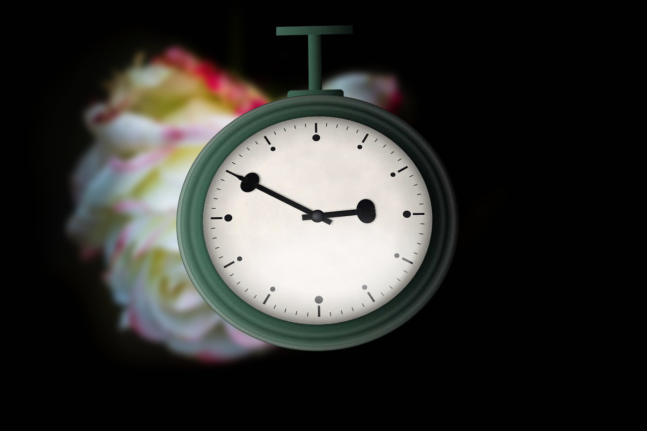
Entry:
2 h 50 min
